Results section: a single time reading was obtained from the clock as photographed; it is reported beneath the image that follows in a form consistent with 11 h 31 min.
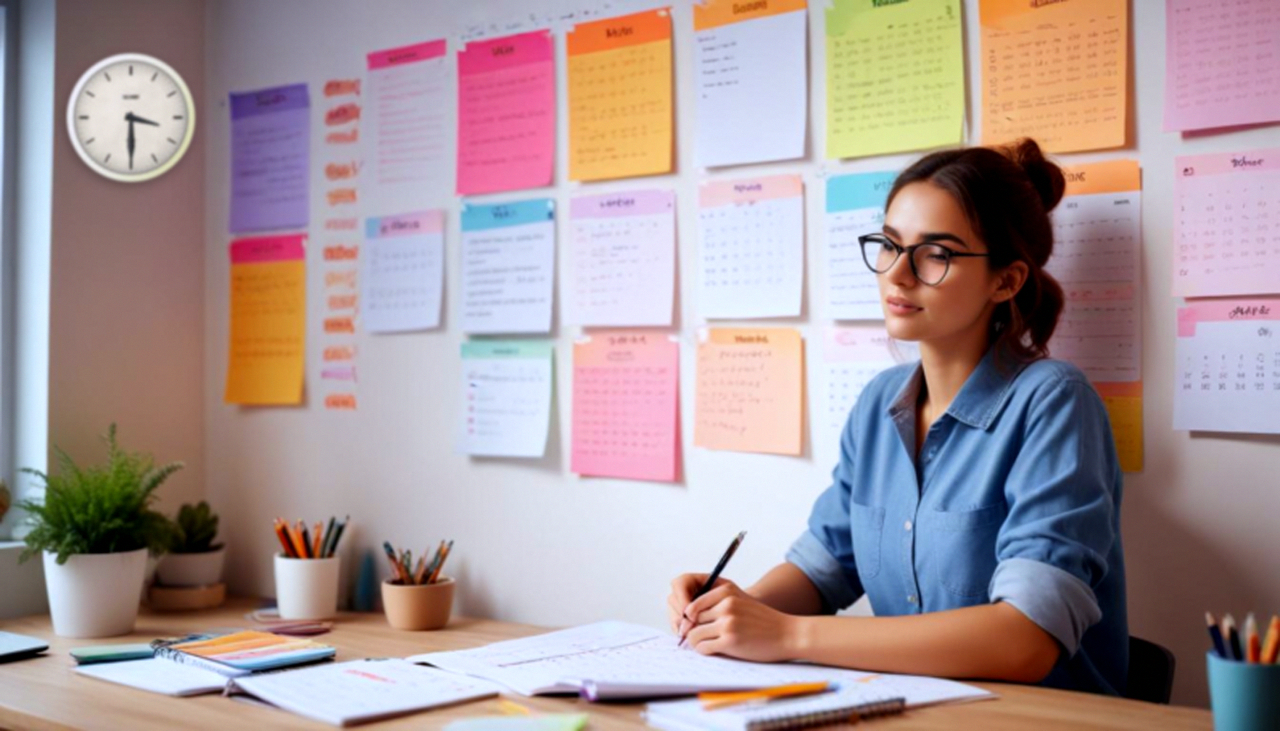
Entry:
3 h 30 min
